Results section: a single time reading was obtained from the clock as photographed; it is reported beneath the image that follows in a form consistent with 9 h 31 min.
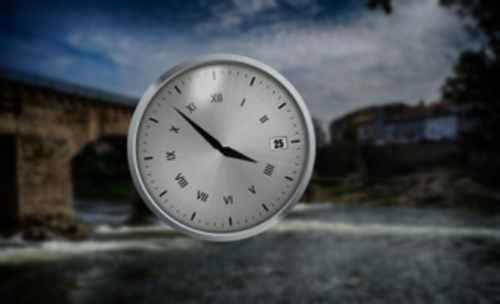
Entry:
3 h 53 min
